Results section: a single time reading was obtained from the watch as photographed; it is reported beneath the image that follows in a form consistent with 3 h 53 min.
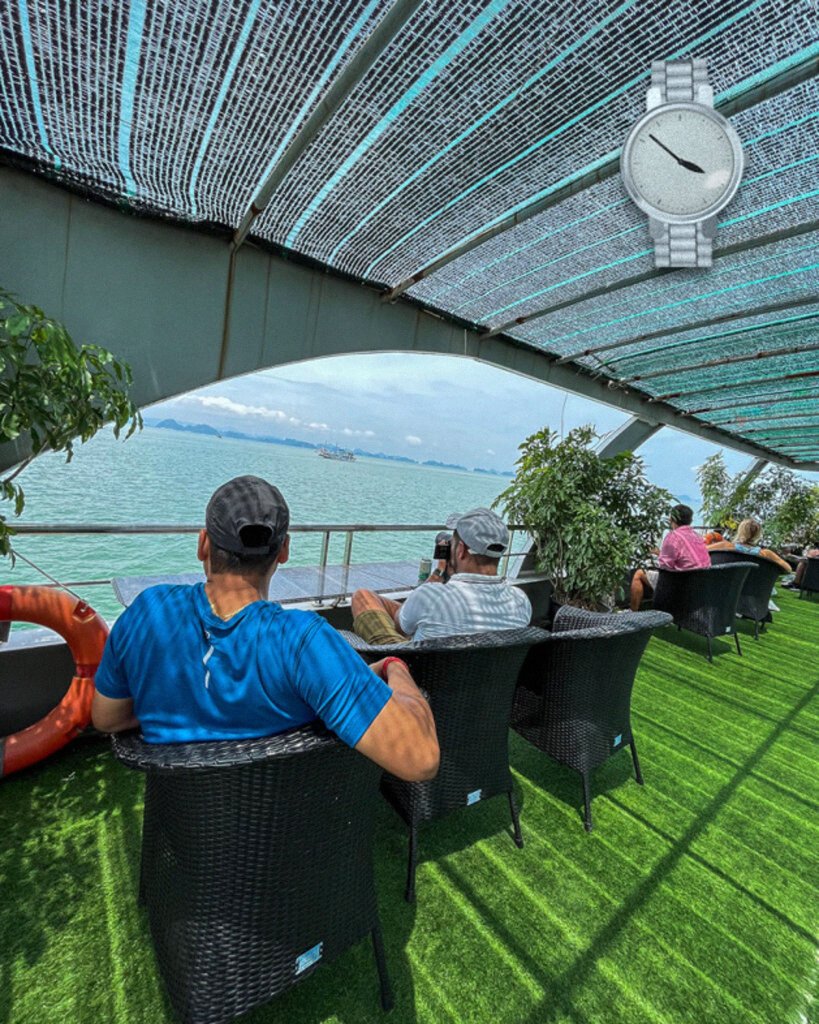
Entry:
3 h 52 min
